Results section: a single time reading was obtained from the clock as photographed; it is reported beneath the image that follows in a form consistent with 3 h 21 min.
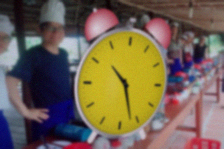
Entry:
10 h 27 min
